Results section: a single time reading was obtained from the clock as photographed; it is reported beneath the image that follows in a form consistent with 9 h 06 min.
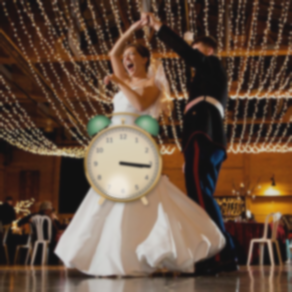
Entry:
3 h 16 min
